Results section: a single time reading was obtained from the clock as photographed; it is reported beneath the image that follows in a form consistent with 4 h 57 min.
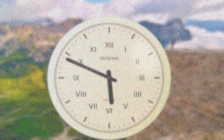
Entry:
5 h 49 min
